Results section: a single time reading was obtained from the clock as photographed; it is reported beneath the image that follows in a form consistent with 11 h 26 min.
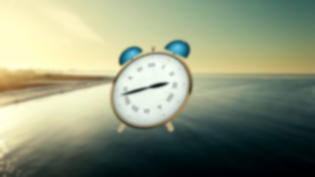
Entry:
2 h 43 min
